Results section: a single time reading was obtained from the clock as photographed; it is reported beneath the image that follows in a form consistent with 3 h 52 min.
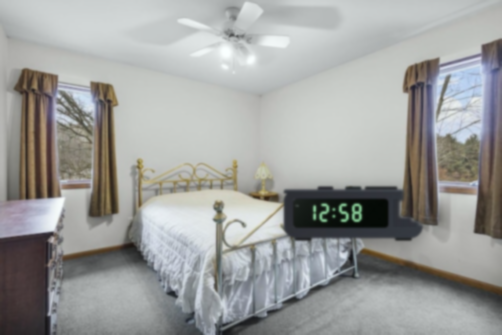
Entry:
12 h 58 min
